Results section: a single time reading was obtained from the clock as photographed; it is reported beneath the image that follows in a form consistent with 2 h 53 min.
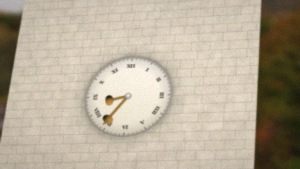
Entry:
8 h 36 min
